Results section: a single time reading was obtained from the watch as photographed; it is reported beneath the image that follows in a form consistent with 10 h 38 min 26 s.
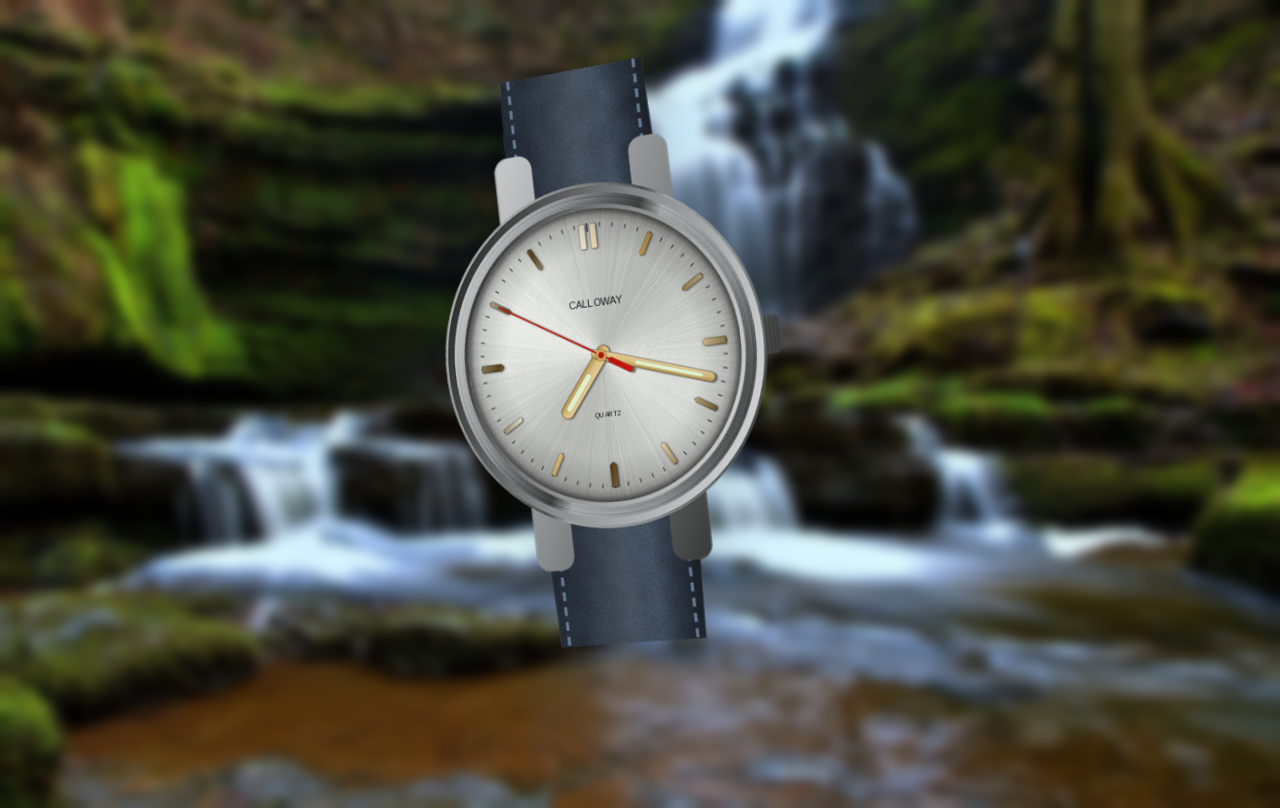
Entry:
7 h 17 min 50 s
